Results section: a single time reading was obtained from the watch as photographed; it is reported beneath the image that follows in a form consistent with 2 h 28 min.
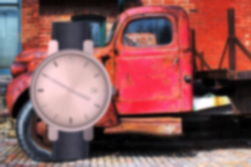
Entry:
3 h 50 min
